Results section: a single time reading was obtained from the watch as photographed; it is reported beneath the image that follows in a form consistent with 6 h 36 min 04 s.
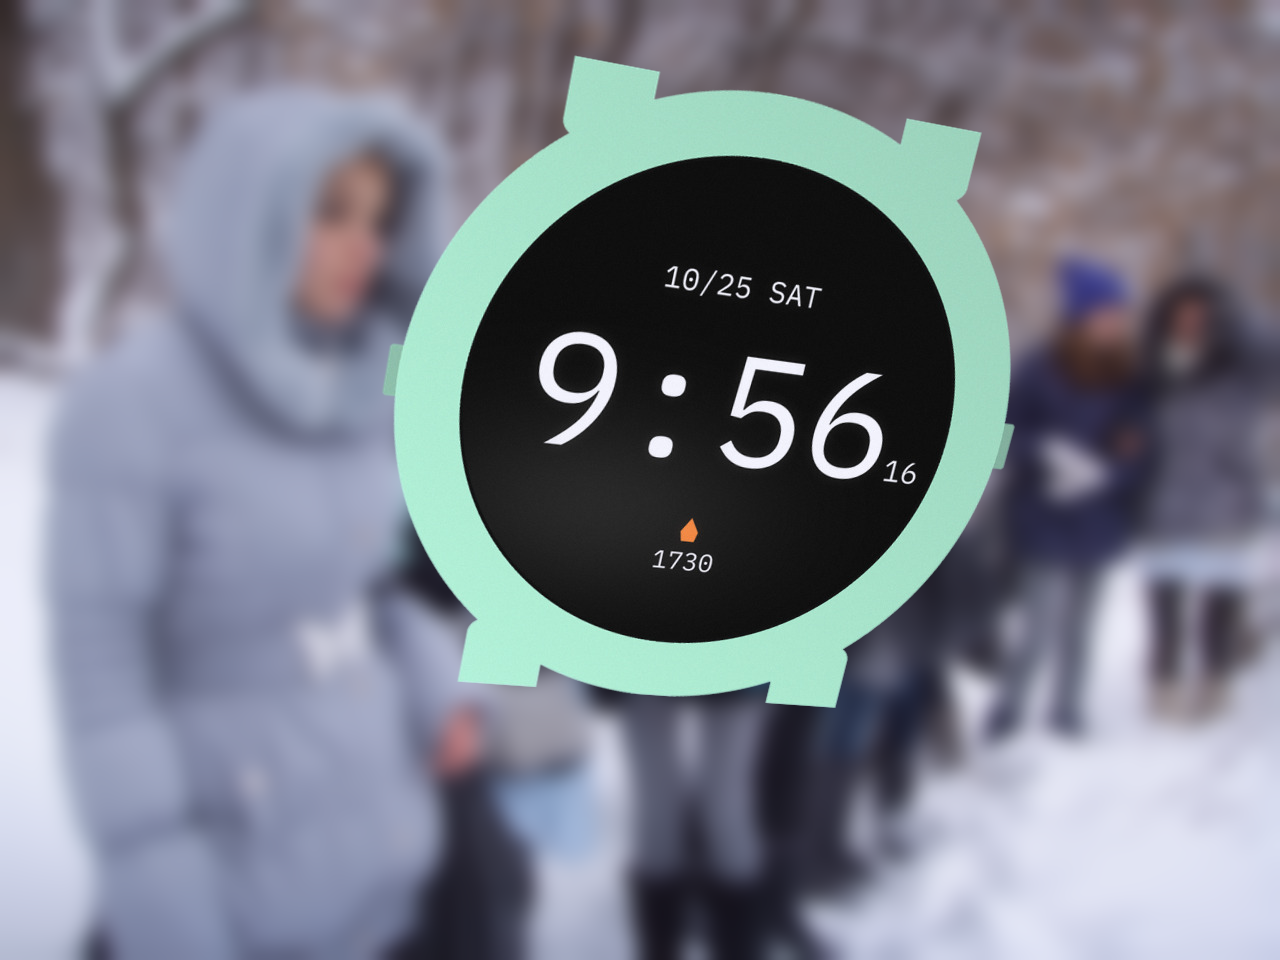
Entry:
9 h 56 min 16 s
